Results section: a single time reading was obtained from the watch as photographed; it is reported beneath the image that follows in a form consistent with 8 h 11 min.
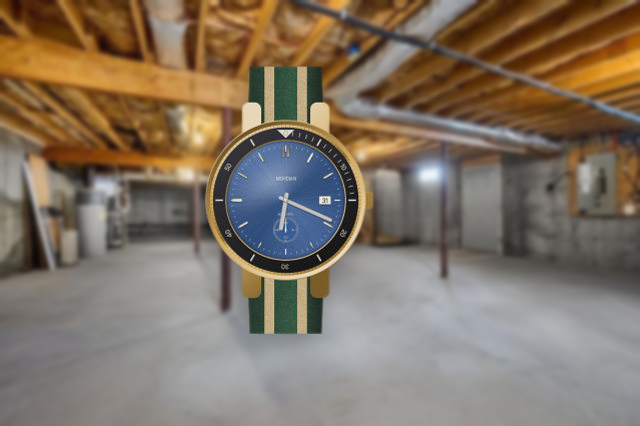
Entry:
6 h 19 min
